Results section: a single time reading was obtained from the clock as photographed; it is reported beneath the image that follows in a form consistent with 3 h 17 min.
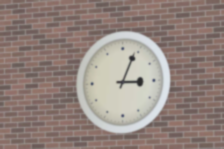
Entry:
3 h 04 min
